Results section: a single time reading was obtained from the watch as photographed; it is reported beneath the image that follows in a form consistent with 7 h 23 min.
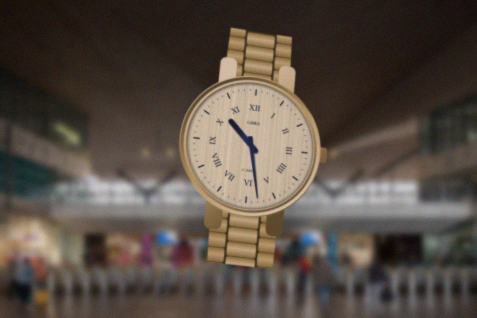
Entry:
10 h 28 min
